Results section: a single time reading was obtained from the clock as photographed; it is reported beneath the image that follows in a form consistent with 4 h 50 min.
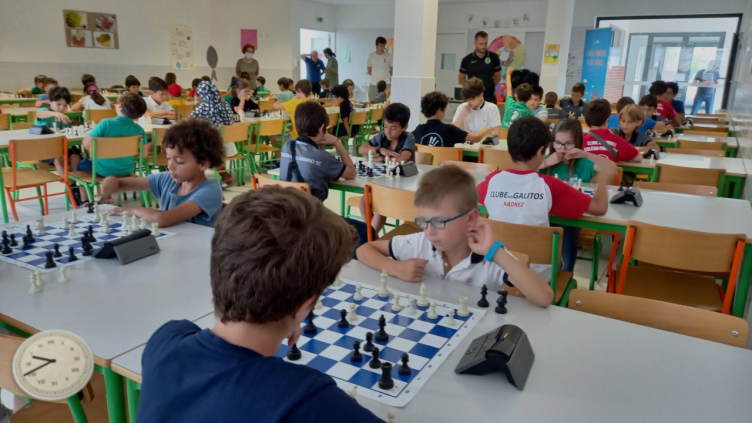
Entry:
9 h 41 min
